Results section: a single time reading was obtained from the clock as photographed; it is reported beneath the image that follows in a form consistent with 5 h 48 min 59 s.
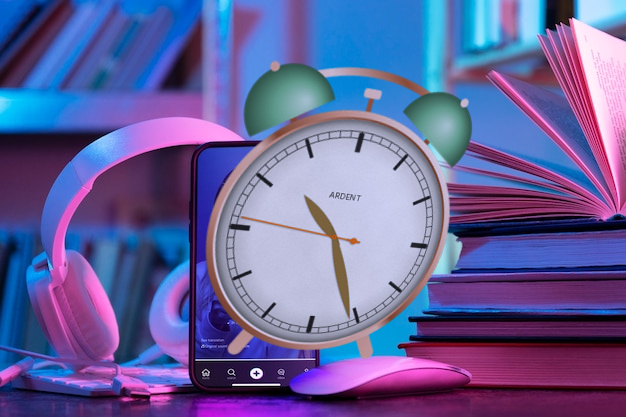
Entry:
10 h 25 min 46 s
